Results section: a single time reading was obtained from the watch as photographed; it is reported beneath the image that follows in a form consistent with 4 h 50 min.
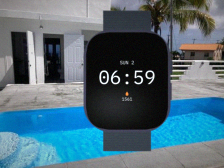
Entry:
6 h 59 min
